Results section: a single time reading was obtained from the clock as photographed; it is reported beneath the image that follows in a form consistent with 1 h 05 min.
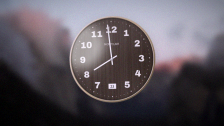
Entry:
7 h 59 min
